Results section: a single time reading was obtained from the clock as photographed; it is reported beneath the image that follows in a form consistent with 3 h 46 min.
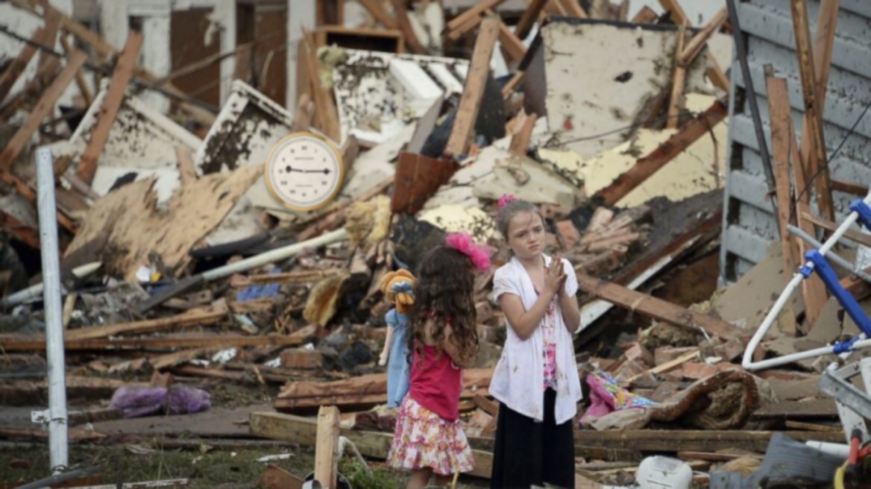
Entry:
9 h 15 min
